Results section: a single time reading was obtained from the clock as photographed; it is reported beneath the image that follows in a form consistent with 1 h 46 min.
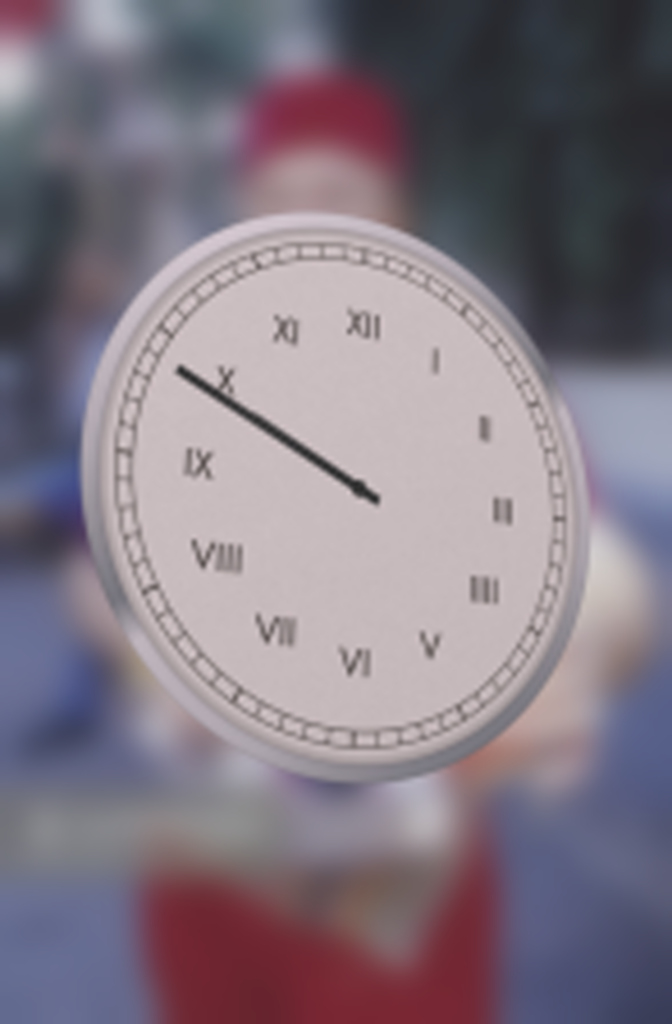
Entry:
9 h 49 min
